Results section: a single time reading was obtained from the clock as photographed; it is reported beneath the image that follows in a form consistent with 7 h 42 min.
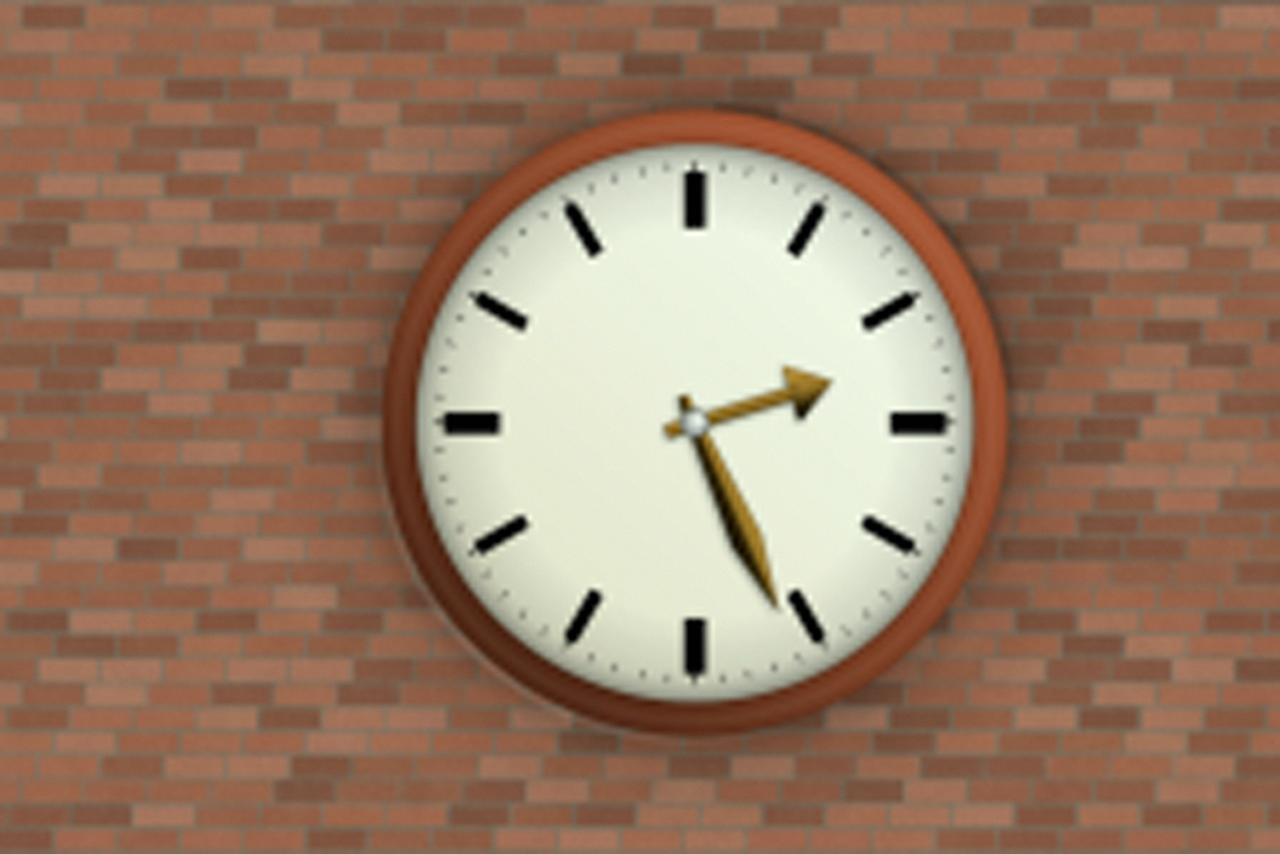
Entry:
2 h 26 min
